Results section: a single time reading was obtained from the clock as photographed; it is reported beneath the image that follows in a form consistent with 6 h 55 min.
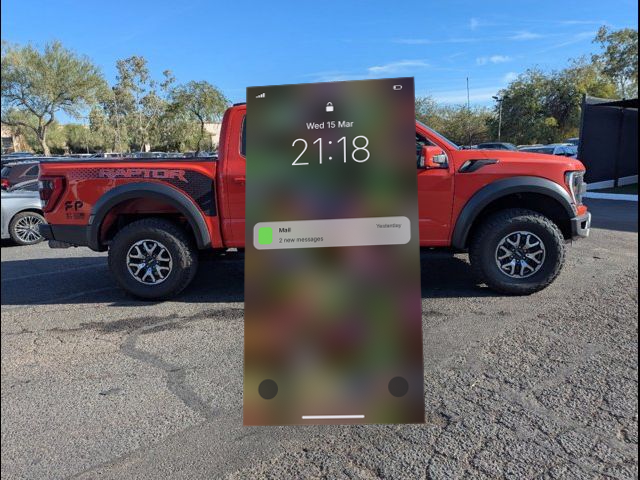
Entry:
21 h 18 min
